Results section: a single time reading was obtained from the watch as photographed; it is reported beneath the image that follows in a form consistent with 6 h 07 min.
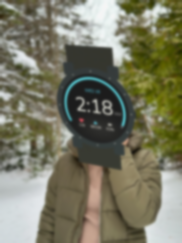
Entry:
2 h 18 min
